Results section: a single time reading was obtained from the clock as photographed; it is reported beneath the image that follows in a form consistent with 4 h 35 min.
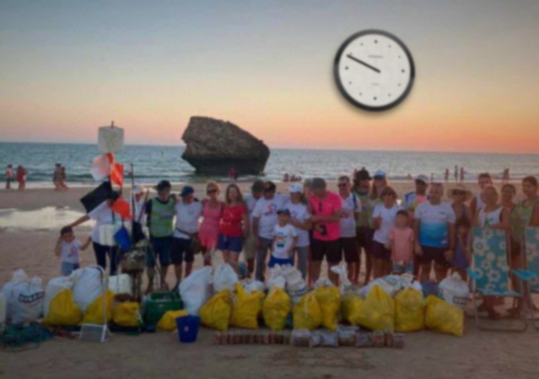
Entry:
9 h 49 min
